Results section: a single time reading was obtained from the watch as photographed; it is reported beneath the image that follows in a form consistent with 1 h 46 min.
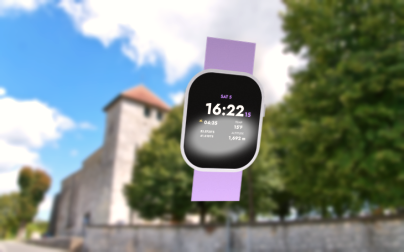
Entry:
16 h 22 min
